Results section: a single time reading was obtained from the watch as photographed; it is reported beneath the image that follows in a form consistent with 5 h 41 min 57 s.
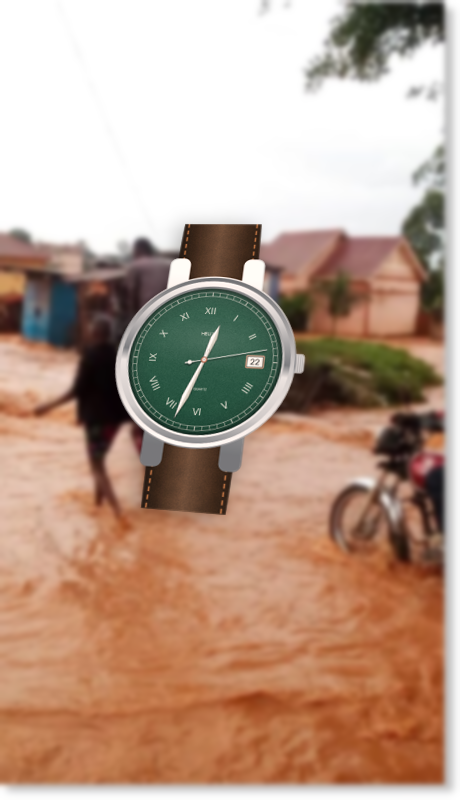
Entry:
12 h 33 min 13 s
